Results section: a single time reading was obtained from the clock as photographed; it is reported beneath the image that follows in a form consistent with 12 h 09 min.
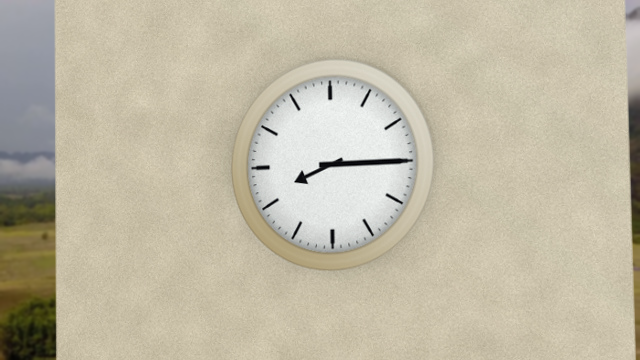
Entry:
8 h 15 min
